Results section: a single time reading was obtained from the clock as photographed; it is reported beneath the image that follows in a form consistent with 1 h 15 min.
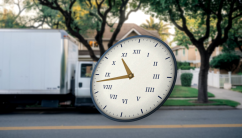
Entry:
10 h 43 min
